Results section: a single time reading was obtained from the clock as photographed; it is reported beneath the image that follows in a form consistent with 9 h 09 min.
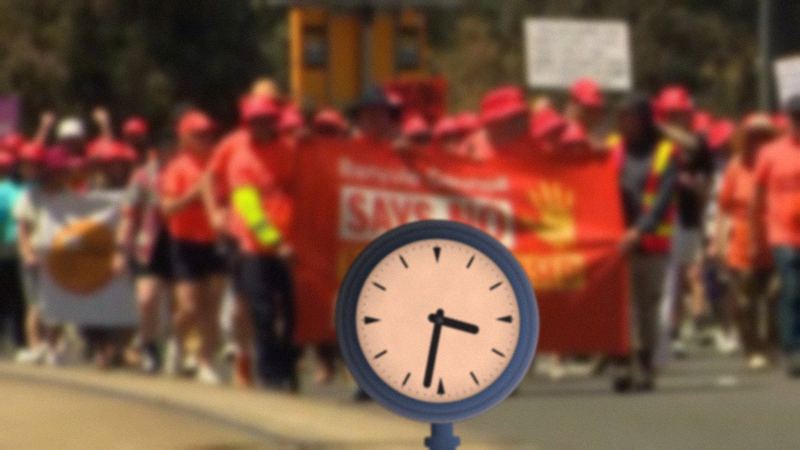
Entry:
3 h 32 min
